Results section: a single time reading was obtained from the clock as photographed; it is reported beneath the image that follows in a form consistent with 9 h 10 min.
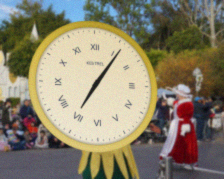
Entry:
7 h 06 min
